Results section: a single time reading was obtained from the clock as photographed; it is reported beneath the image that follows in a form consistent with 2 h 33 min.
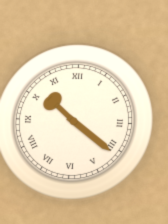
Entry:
10 h 21 min
